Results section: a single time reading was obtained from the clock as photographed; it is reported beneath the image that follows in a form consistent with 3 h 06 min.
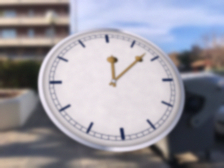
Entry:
12 h 08 min
